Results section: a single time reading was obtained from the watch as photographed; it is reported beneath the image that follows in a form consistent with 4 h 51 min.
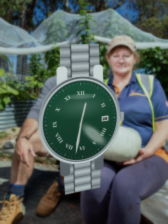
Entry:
12 h 32 min
